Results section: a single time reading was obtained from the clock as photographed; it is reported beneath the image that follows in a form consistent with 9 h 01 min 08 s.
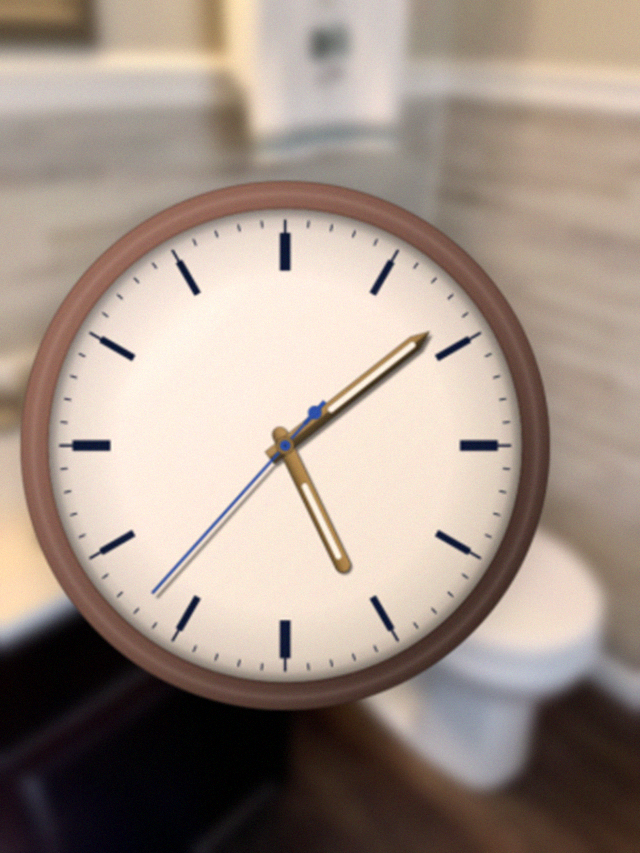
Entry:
5 h 08 min 37 s
